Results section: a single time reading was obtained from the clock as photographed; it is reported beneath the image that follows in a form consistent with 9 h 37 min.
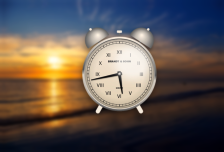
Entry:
5 h 43 min
